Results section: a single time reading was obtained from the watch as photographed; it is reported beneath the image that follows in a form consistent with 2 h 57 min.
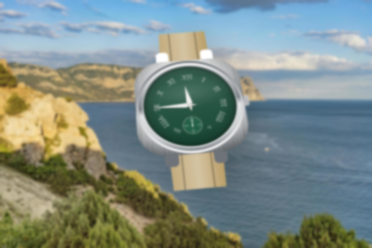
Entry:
11 h 45 min
